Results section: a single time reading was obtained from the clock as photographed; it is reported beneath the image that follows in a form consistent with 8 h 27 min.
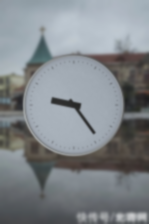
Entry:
9 h 24 min
